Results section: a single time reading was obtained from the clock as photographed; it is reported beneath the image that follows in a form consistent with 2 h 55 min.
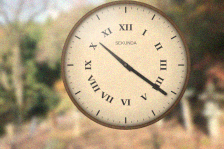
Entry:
10 h 21 min
